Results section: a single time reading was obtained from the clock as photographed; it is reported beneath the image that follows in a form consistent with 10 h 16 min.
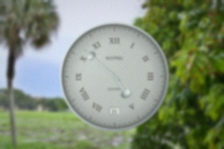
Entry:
4 h 52 min
